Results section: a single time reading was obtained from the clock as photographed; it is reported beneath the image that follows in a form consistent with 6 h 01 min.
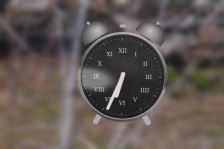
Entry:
6 h 34 min
